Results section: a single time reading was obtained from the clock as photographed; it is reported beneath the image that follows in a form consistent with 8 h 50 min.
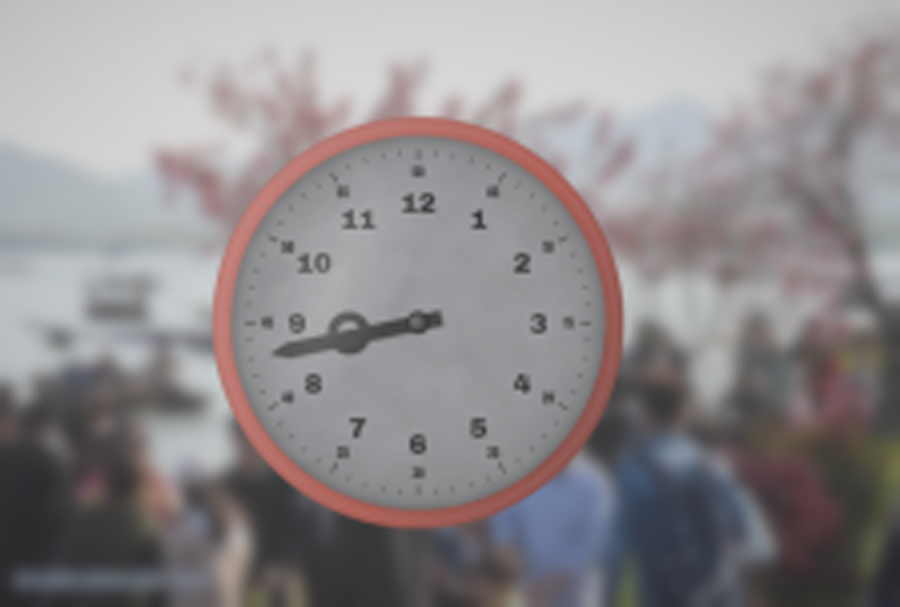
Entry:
8 h 43 min
